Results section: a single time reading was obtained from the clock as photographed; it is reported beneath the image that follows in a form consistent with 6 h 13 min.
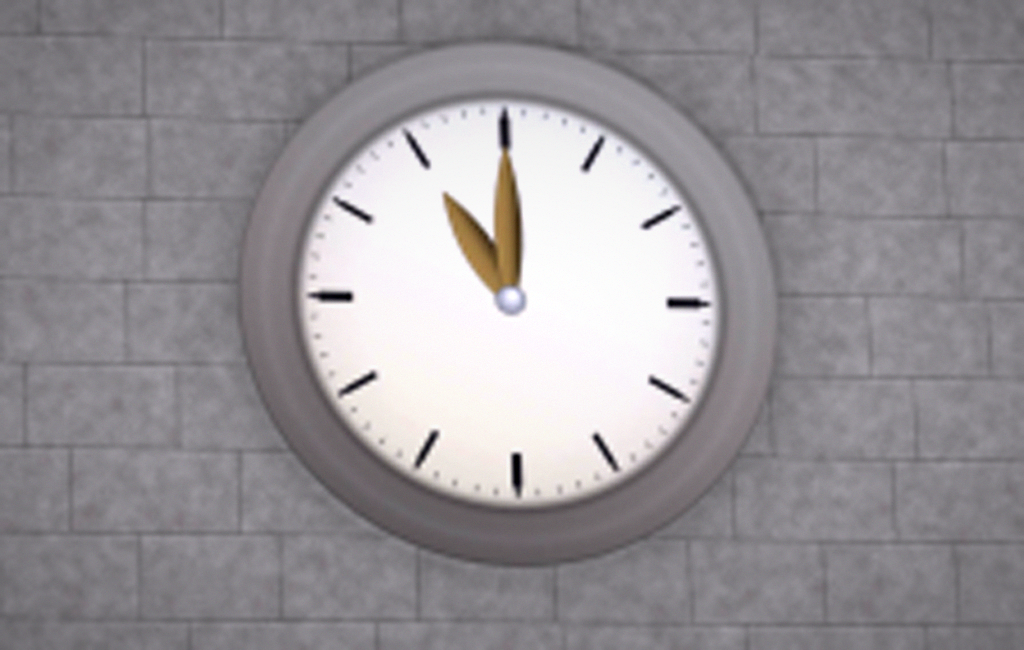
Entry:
11 h 00 min
